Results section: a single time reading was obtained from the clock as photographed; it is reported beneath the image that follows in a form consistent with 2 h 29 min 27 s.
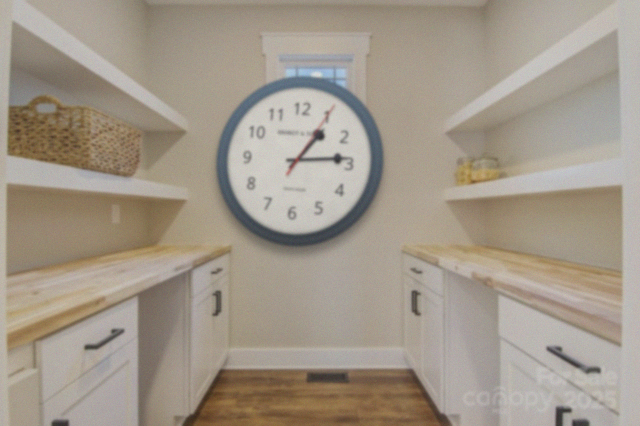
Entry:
1 h 14 min 05 s
